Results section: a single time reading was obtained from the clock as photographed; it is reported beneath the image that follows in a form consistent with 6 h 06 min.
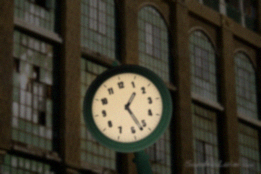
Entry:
1 h 27 min
